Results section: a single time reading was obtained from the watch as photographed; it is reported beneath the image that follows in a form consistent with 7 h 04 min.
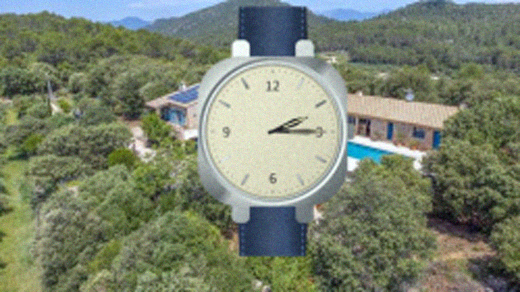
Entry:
2 h 15 min
